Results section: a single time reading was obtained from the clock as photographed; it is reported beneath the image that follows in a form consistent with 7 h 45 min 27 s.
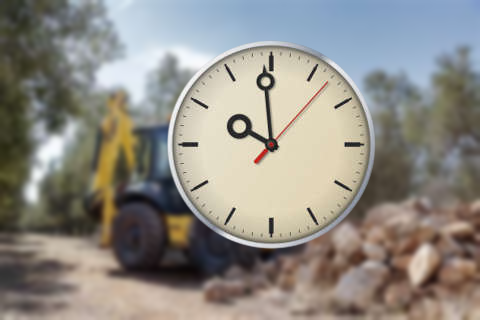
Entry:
9 h 59 min 07 s
